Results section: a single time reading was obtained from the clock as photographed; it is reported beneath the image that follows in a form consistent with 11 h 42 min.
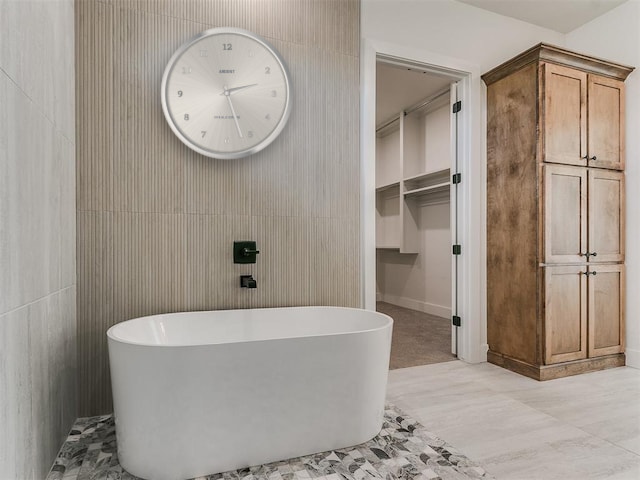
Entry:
2 h 27 min
